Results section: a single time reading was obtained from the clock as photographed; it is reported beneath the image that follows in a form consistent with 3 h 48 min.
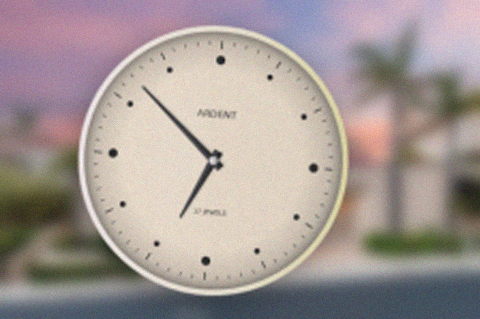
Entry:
6 h 52 min
